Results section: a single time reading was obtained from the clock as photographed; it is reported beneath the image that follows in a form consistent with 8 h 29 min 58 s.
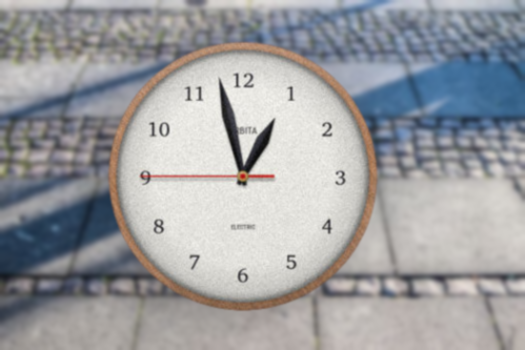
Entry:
12 h 57 min 45 s
